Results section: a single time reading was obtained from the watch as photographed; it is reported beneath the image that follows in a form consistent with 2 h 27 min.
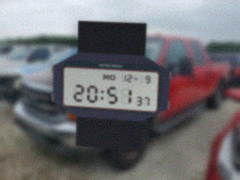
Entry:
20 h 51 min
